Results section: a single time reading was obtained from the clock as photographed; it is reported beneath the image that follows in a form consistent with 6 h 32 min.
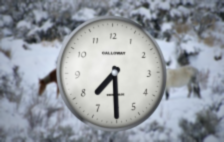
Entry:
7 h 30 min
